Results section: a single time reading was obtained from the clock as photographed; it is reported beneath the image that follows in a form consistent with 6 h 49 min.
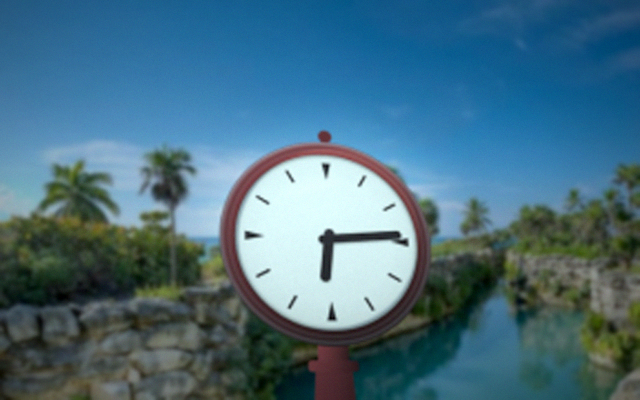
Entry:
6 h 14 min
